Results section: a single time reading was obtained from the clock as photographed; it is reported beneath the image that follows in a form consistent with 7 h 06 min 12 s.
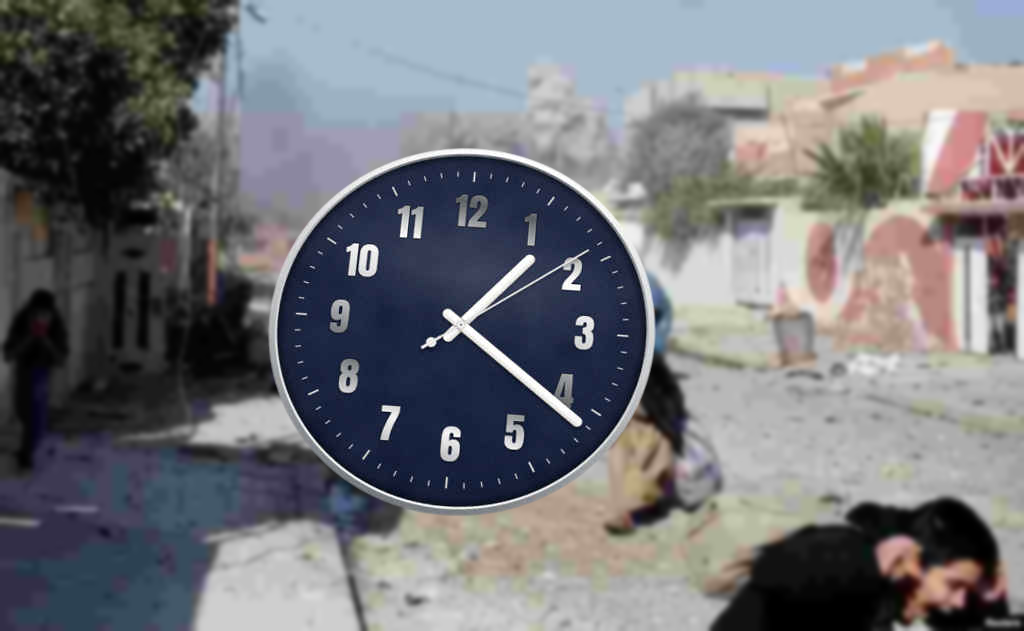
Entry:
1 h 21 min 09 s
